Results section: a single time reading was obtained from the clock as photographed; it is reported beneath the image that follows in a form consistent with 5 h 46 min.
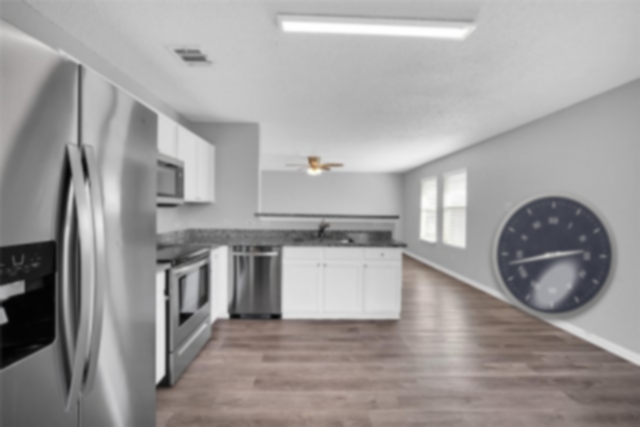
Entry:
2 h 43 min
